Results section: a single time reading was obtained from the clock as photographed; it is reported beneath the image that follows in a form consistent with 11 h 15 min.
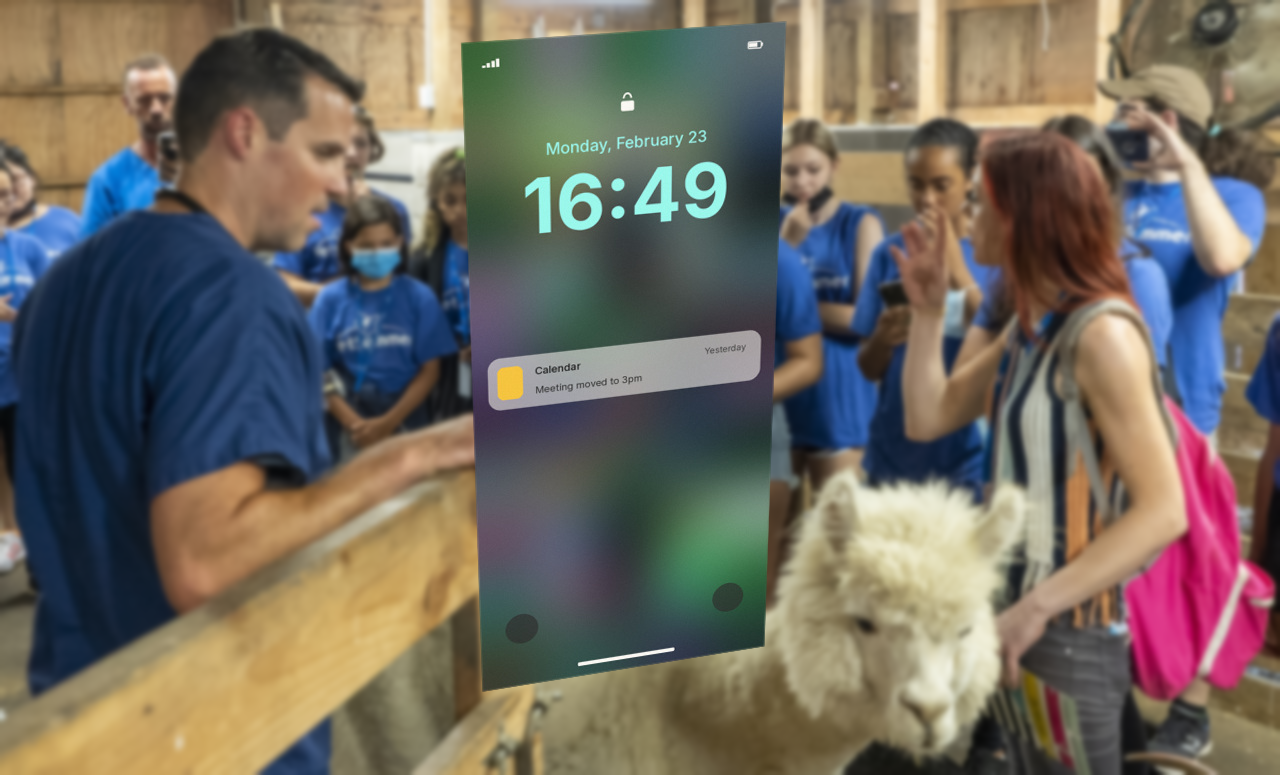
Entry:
16 h 49 min
